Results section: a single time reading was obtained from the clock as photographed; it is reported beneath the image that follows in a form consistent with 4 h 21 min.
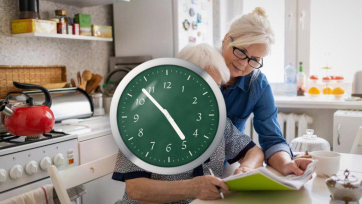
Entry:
4 h 53 min
